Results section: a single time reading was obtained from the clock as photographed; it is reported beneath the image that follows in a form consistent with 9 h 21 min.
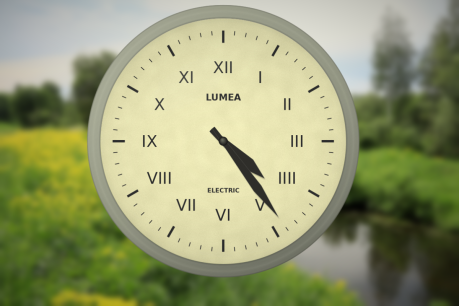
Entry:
4 h 24 min
